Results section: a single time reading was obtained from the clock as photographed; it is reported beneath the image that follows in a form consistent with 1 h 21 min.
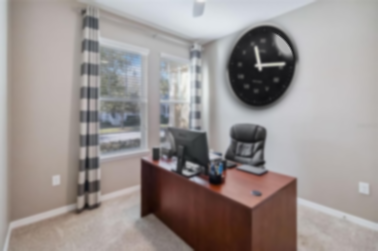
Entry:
11 h 14 min
